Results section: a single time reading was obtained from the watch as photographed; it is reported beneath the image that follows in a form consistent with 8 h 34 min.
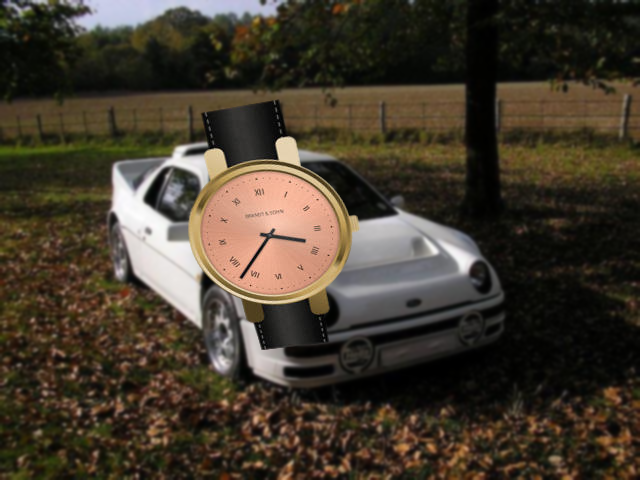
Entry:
3 h 37 min
